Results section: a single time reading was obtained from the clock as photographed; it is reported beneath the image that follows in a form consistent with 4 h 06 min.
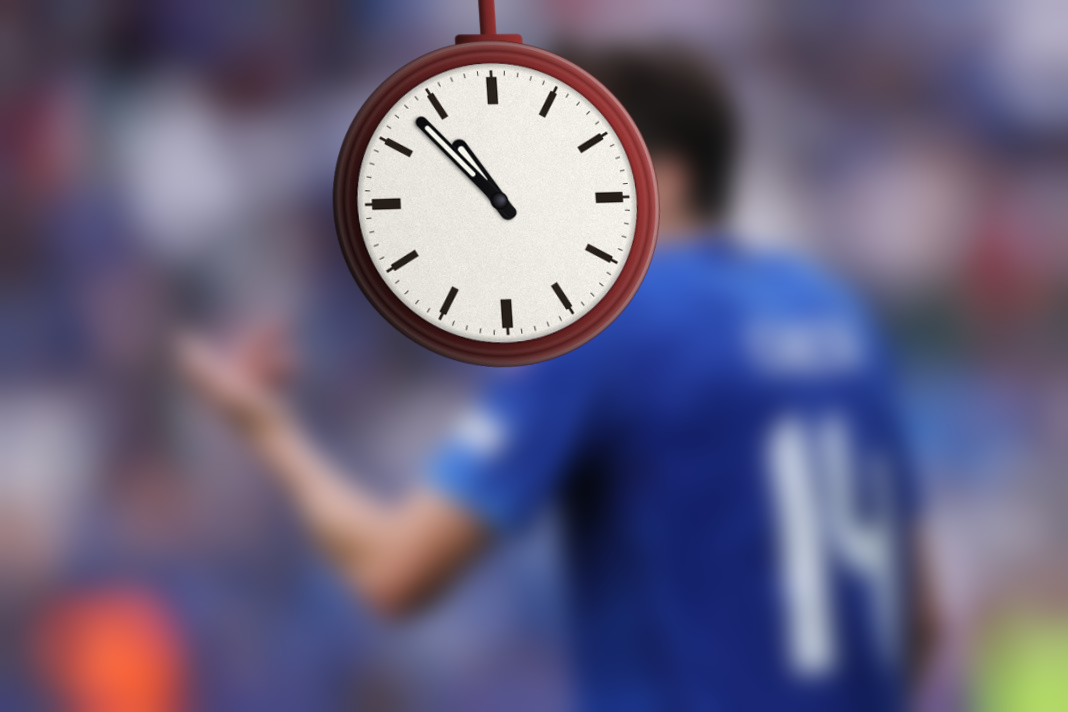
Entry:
10 h 53 min
